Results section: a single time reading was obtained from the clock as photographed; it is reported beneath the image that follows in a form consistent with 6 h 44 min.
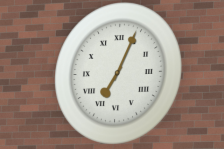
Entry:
7 h 04 min
